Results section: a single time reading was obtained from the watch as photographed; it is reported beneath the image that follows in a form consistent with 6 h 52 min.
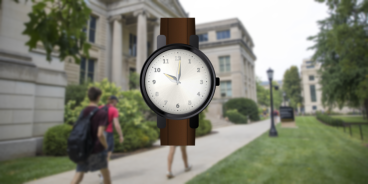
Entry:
10 h 01 min
